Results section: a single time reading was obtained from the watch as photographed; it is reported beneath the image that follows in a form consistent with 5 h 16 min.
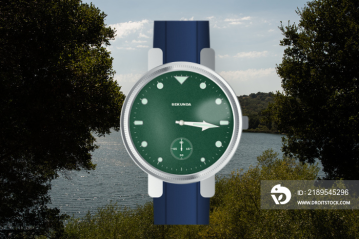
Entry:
3 h 16 min
